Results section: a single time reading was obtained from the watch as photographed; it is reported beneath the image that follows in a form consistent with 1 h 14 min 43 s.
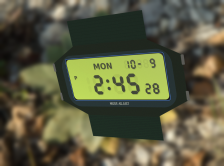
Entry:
2 h 45 min 28 s
